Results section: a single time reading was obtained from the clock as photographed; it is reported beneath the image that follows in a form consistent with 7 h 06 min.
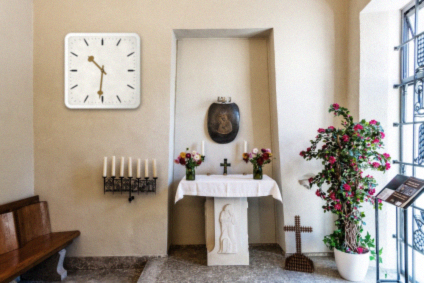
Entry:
10 h 31 min
